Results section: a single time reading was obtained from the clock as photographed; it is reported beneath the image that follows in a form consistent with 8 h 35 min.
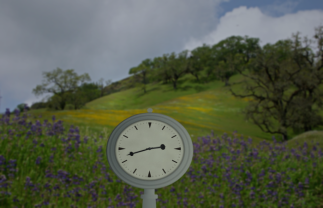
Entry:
2 h 42 min
